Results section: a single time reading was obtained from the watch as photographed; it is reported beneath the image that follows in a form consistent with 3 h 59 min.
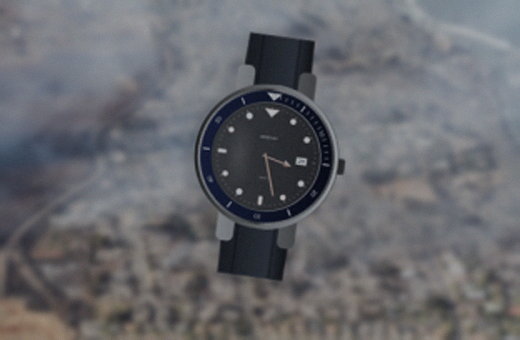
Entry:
3 h 27 min
